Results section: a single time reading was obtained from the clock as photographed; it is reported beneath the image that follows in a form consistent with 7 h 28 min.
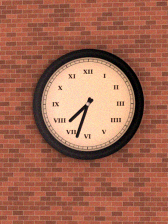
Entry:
7 h 33 min
